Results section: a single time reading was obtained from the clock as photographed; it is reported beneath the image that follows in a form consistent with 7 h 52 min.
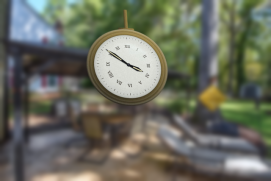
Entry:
3 h 51 min
